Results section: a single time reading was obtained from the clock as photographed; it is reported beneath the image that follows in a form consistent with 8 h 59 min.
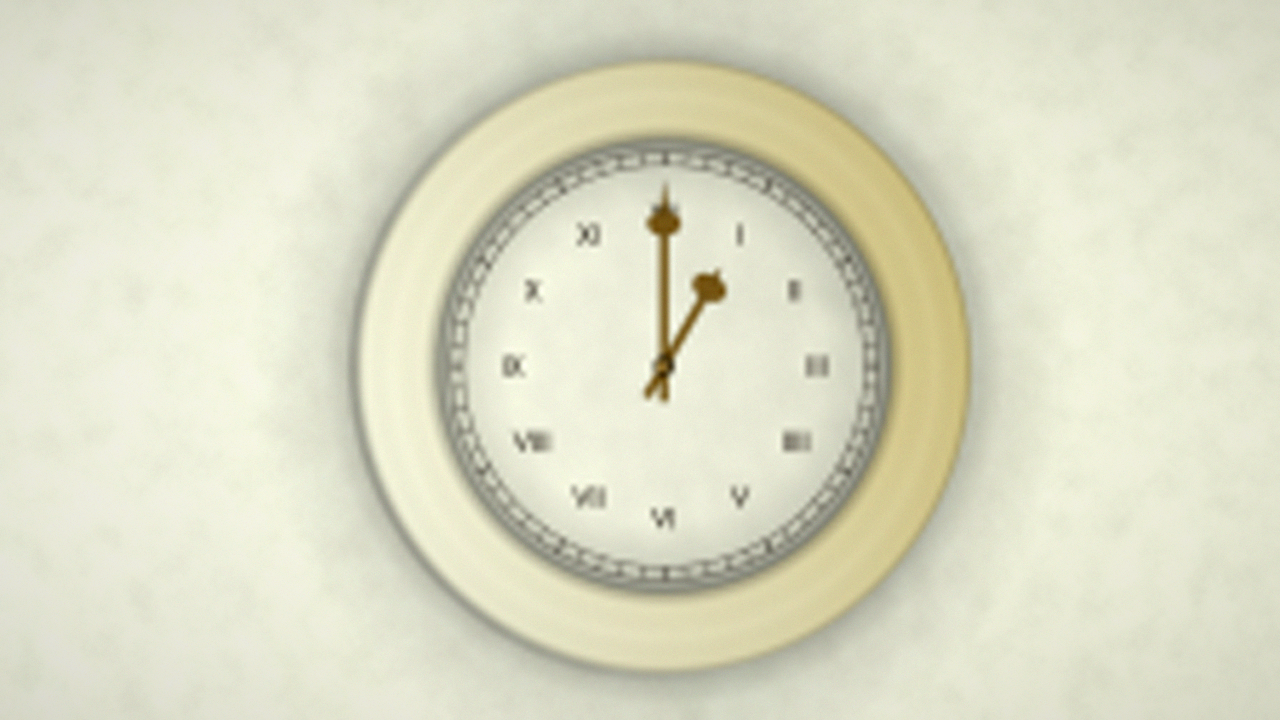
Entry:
1 h 00 min
